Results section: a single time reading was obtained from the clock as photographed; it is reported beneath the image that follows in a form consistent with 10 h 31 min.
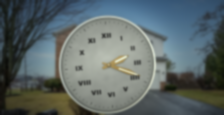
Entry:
2 h 19 min
